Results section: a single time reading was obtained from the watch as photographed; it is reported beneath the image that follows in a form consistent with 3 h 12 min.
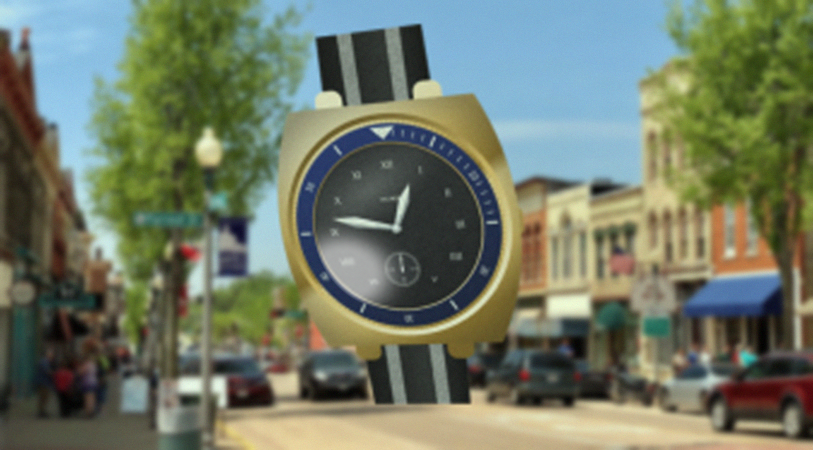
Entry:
12 h 47 min
